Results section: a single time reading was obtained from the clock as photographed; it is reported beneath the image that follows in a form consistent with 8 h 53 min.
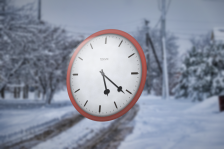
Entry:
5 h 21 min
